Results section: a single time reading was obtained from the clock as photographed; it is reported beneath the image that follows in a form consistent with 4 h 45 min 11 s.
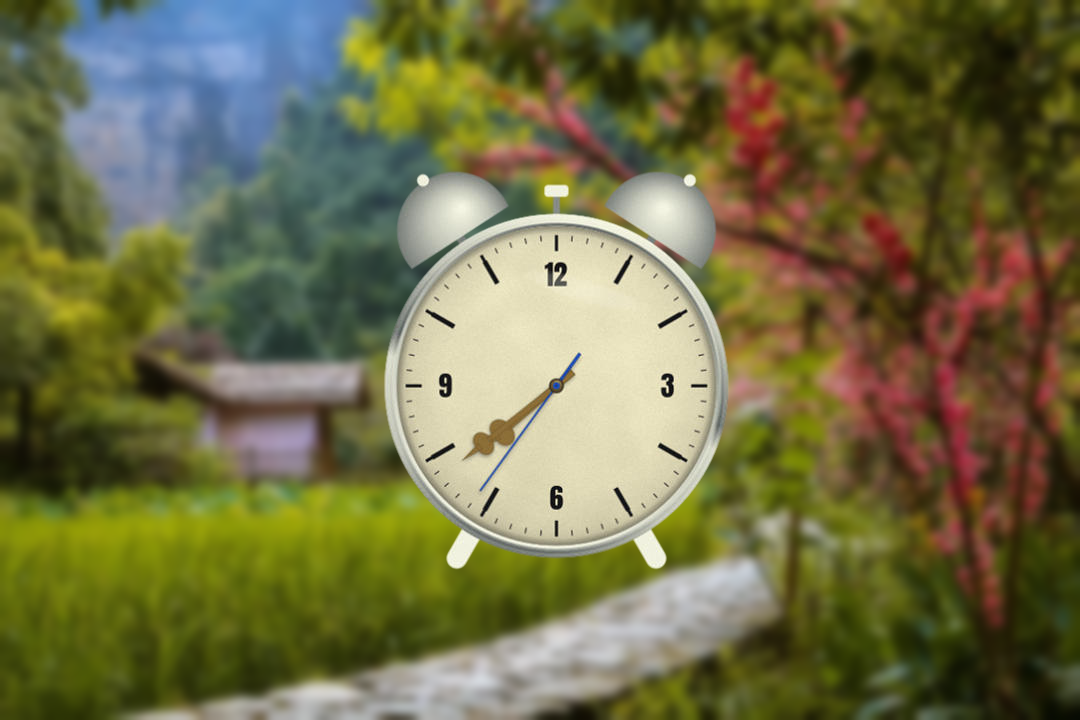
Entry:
7 h 38 min 36 s
